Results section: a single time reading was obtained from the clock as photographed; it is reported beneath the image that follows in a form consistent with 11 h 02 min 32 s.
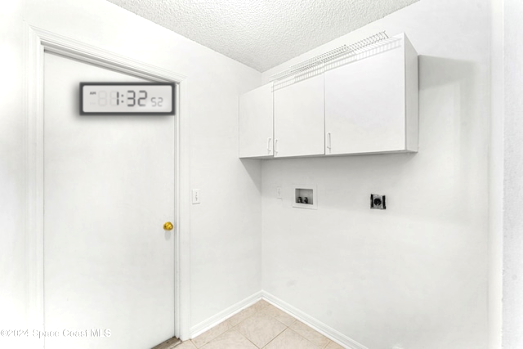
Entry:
1 h 32 min 52 s
